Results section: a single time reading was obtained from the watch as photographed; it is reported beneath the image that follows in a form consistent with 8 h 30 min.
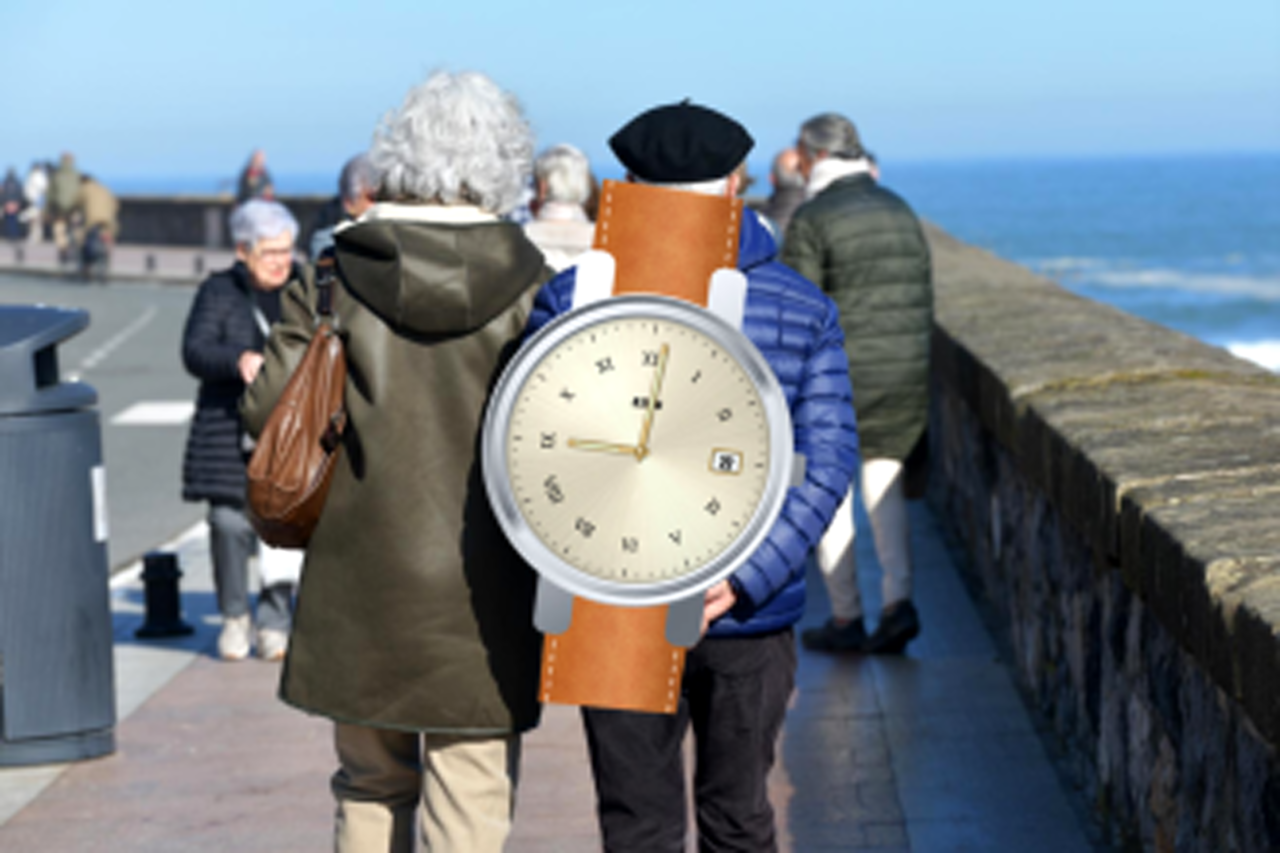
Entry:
9 h 01 min
